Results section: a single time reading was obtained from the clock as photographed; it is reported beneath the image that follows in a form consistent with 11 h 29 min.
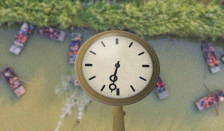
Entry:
6 h 32 min
